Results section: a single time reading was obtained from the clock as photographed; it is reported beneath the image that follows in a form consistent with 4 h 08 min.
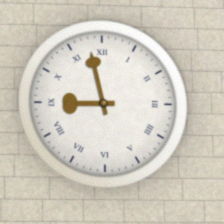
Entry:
8 h 58 min
